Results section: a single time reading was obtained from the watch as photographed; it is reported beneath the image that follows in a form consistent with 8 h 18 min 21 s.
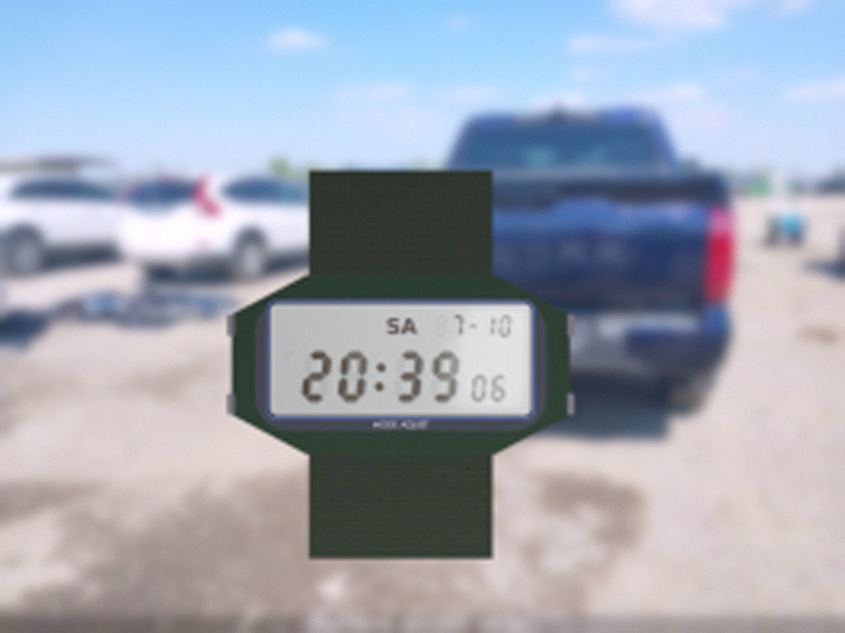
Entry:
20 h 39 min 06 s
